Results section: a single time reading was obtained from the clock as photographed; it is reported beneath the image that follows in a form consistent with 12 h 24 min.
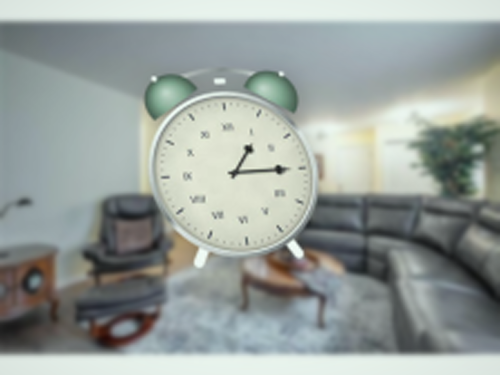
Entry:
1 h 15 min
